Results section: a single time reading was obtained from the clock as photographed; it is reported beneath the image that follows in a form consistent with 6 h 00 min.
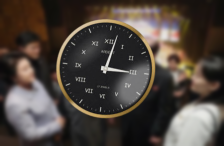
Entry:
3 h 02 min
